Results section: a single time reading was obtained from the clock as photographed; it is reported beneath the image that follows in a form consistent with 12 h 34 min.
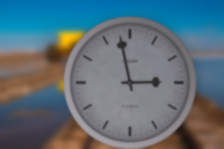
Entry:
2 h 58 min
